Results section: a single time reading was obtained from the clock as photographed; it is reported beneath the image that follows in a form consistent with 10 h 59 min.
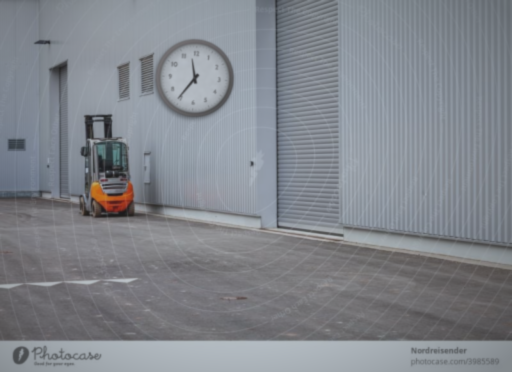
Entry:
11 h 36 min
